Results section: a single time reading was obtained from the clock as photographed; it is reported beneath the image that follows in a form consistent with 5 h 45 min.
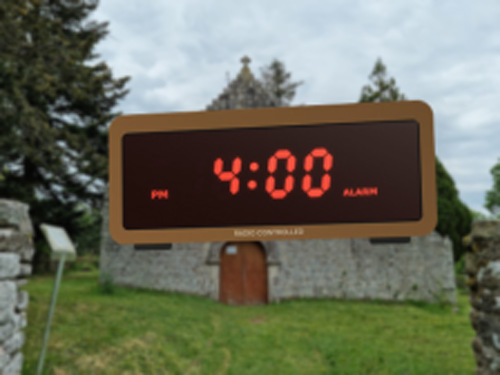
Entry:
4 h 00 min
